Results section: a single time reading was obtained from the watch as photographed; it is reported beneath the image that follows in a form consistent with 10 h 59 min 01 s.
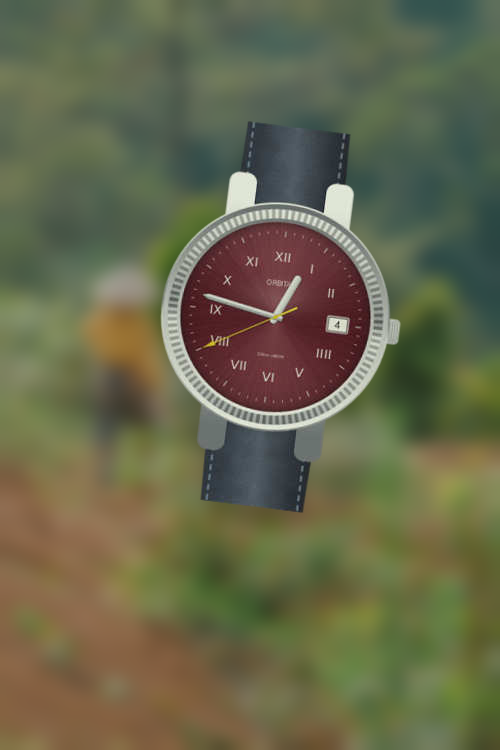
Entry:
12 h 46 min 40 s
